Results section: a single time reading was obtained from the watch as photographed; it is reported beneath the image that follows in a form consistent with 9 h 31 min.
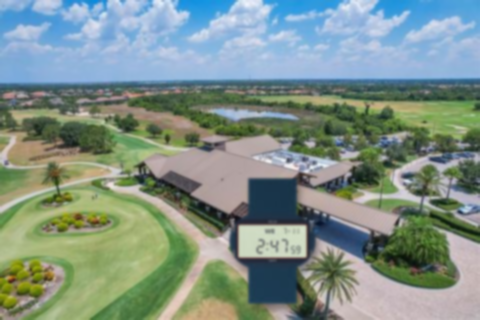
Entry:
2 h 47 min
